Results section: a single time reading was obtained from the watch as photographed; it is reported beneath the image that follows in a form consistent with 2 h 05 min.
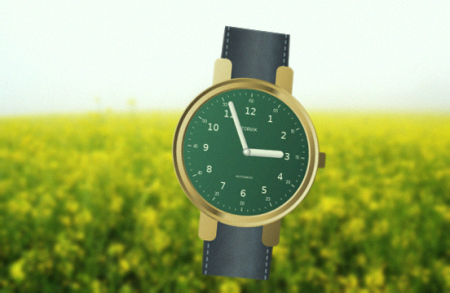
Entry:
2 h 56 min
